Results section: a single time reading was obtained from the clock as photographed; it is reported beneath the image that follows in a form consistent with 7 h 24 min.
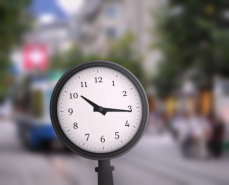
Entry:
10 h 16 min
